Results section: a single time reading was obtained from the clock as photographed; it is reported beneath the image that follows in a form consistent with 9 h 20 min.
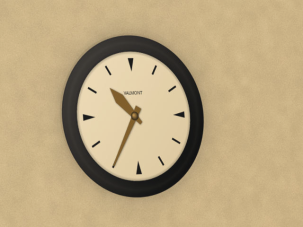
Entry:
10 h 35 min
